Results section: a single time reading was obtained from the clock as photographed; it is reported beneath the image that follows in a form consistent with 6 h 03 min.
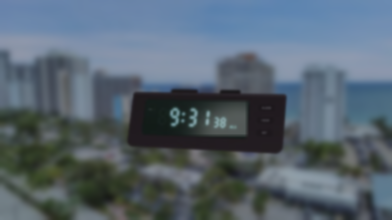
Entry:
9 h 31 min
